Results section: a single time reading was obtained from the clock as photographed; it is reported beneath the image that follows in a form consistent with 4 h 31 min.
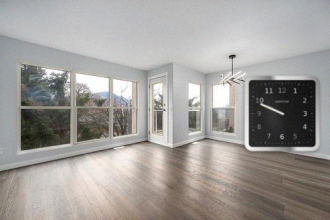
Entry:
9 h 49 min
